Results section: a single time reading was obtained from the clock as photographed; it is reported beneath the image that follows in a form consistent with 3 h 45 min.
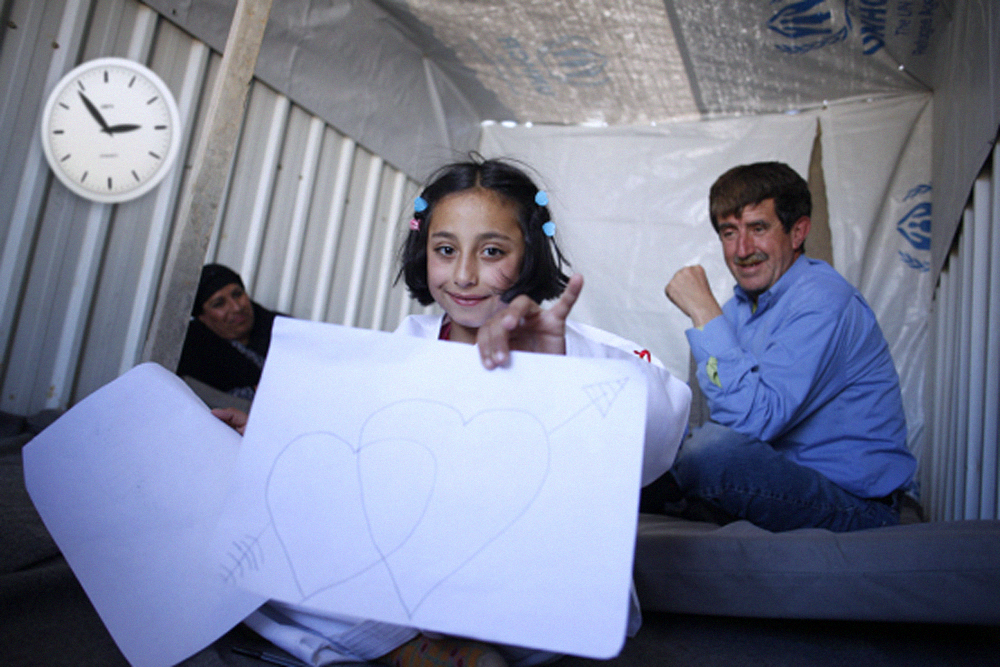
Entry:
2 h 54 min
